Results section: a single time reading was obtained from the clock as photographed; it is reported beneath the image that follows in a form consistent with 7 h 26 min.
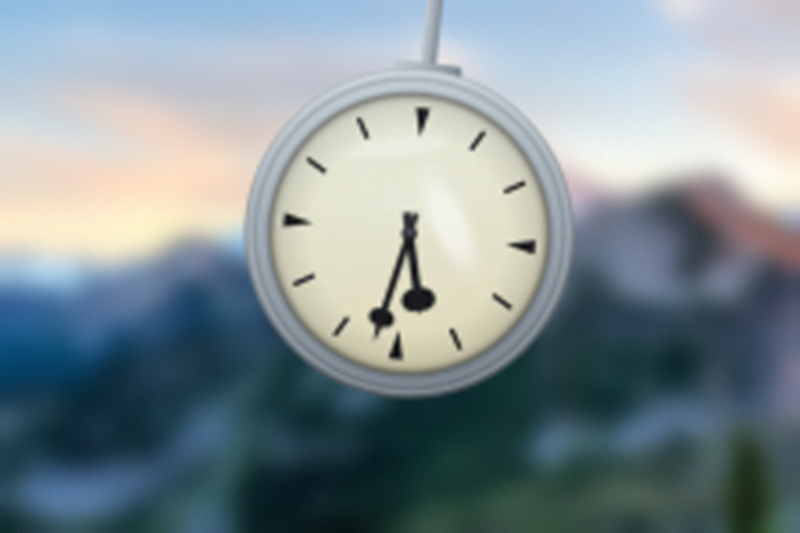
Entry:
5 h 32 min
